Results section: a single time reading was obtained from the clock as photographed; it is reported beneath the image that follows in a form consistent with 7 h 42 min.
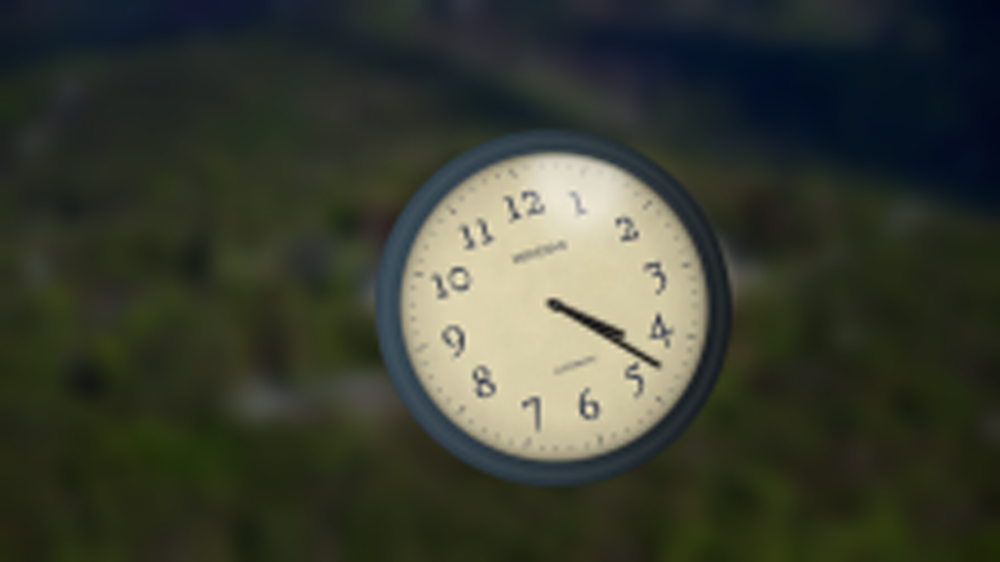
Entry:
4 h 23 min
